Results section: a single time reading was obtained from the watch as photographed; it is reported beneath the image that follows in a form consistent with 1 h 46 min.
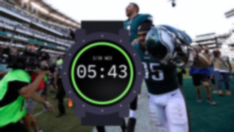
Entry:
5 h 43 min
